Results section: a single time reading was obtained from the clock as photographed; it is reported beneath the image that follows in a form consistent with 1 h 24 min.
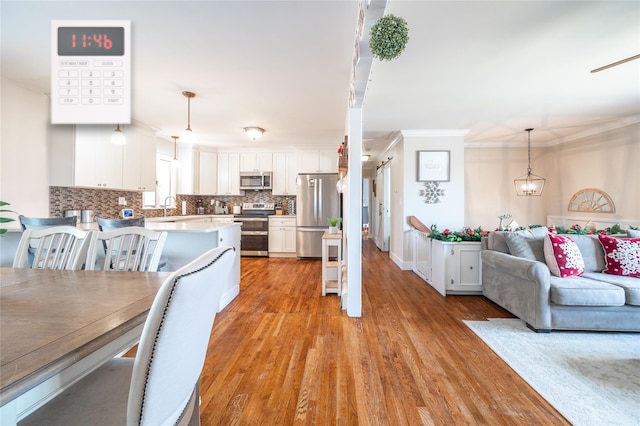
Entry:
11 h 46 min
